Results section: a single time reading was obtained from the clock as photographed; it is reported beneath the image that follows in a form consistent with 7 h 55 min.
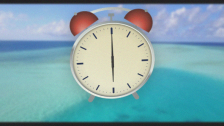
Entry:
6 h 00 min
